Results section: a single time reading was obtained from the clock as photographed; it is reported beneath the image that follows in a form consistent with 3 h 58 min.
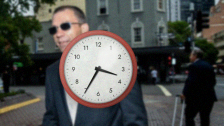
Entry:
3 h 35 min
